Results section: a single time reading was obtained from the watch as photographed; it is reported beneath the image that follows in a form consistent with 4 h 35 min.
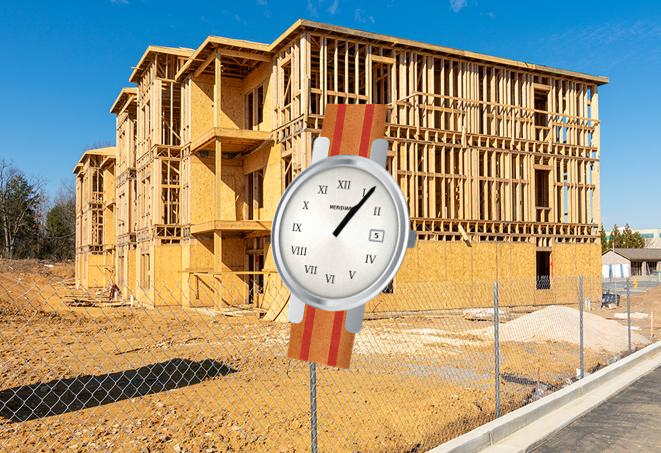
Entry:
1 h 06 min
